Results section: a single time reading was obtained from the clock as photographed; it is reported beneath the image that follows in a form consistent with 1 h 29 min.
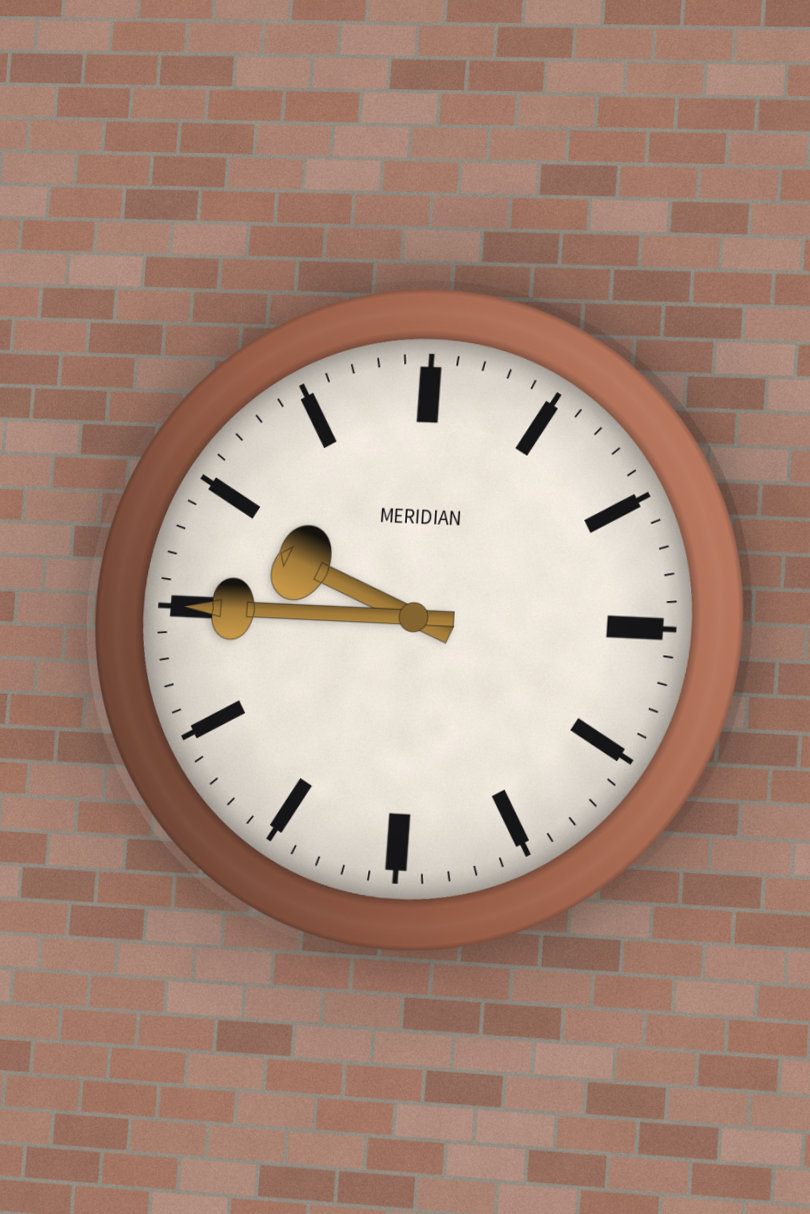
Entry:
9 h 45 min
